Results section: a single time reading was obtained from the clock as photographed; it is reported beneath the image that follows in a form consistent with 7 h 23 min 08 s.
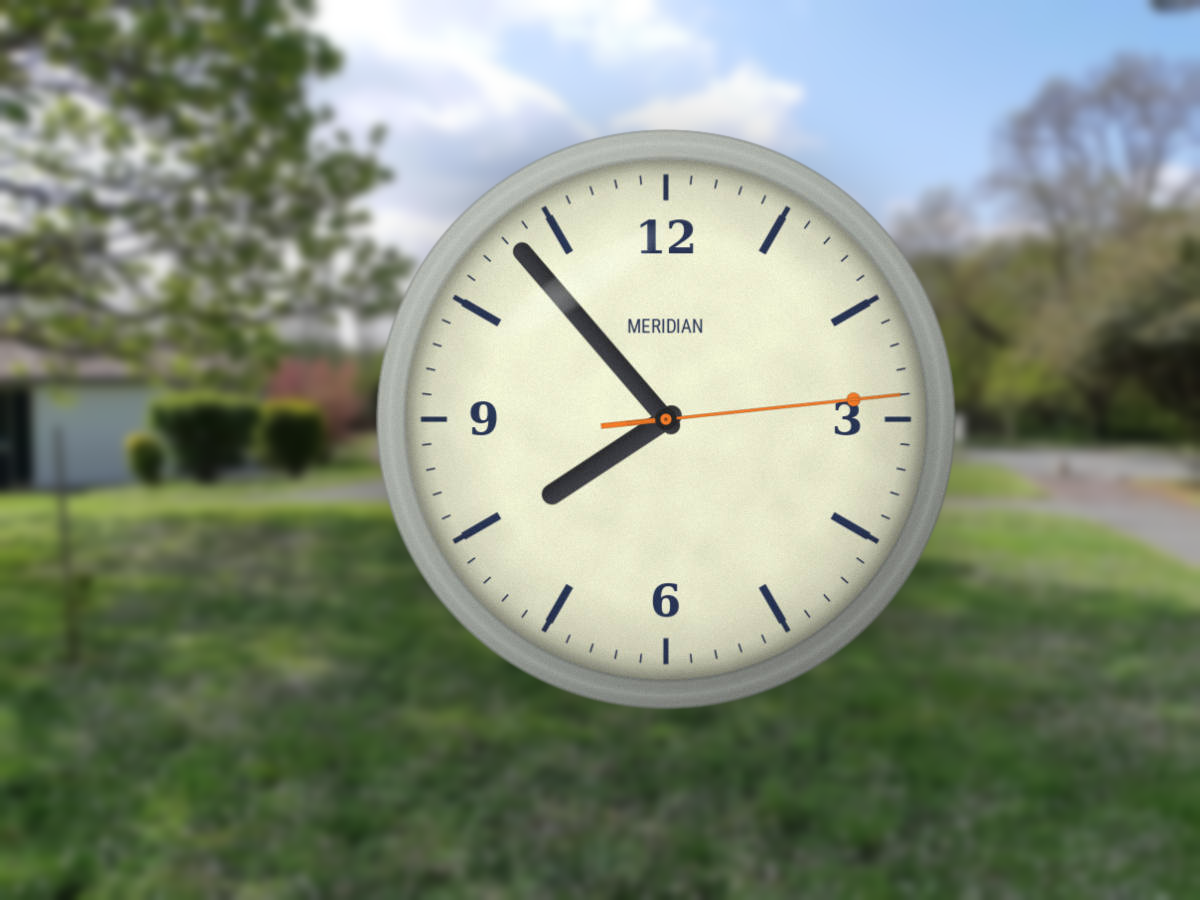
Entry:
7 h 53 min 14 s
